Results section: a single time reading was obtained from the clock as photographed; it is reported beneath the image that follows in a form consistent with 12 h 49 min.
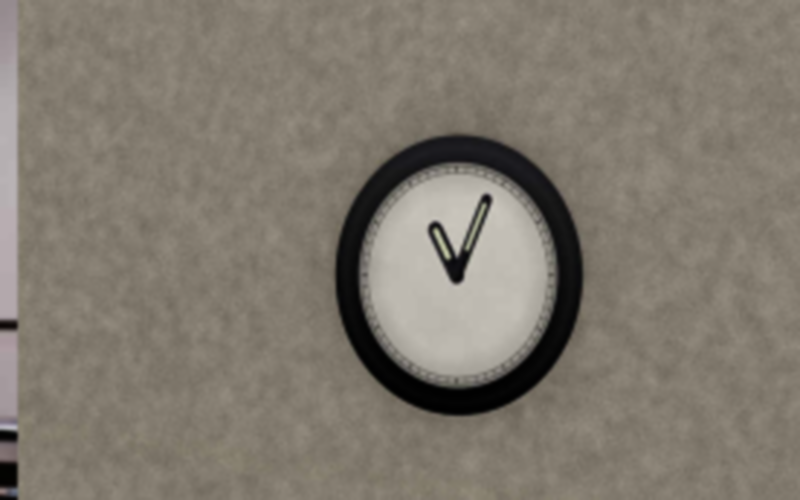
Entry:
11 h 04 min
